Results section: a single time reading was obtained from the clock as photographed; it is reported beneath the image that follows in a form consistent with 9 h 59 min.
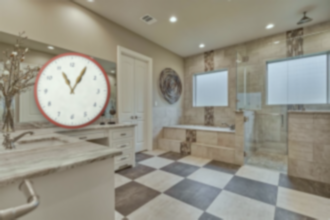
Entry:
11 h 05 min
